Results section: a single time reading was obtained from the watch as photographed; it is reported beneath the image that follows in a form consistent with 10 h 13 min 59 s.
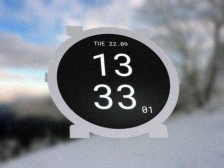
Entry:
13 h 33 min 01 s
